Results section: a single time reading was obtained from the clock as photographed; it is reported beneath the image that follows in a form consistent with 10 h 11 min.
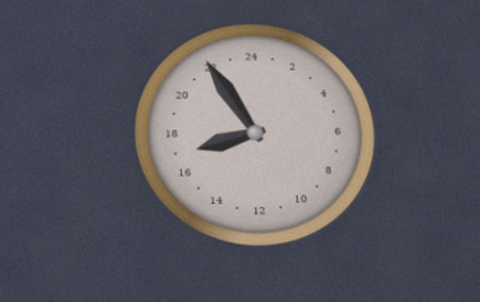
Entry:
16 h 55 min
